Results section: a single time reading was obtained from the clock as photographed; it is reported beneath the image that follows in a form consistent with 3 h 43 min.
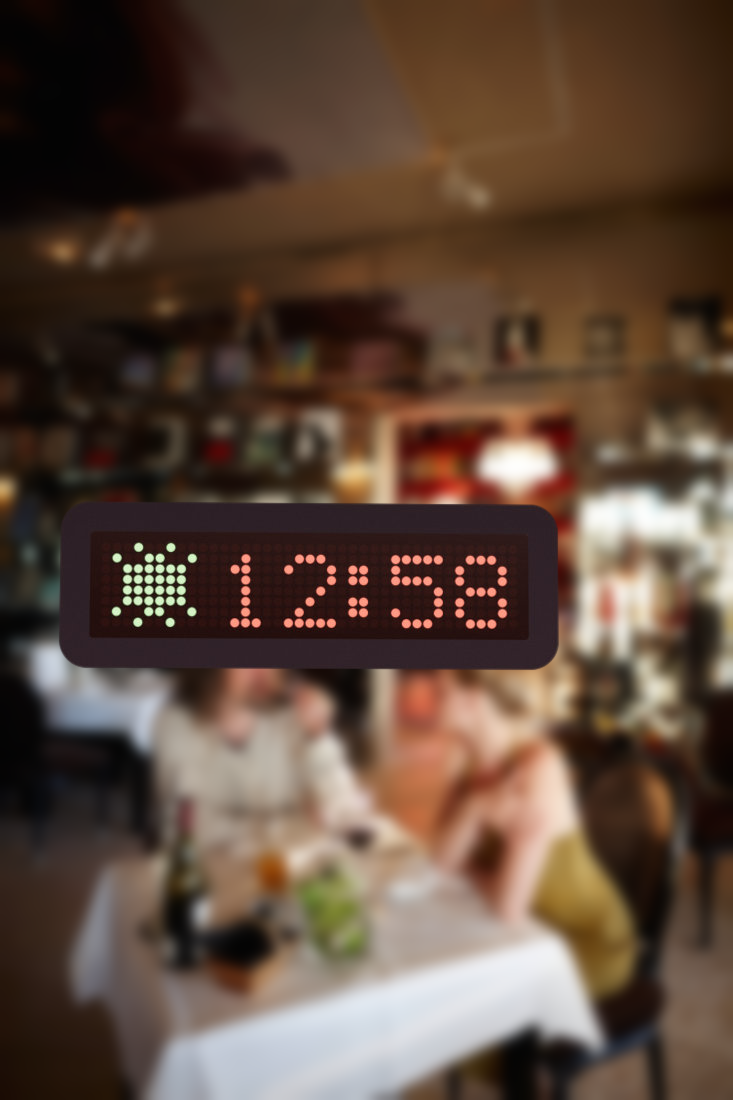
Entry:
12 h 58 min
